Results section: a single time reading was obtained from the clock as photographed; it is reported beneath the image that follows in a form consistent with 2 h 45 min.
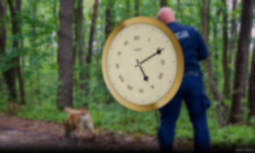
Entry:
5 h 11 min
